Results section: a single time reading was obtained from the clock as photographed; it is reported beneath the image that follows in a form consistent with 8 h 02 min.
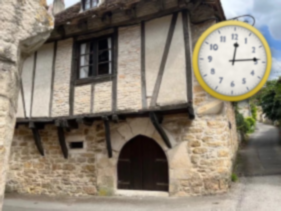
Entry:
12 h 14 min
